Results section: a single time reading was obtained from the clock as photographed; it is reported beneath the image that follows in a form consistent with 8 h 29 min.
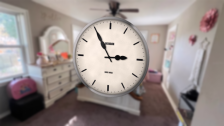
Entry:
2 h 55 min
